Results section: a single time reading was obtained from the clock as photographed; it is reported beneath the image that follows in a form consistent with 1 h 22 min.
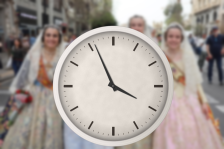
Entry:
3 h 56 min
